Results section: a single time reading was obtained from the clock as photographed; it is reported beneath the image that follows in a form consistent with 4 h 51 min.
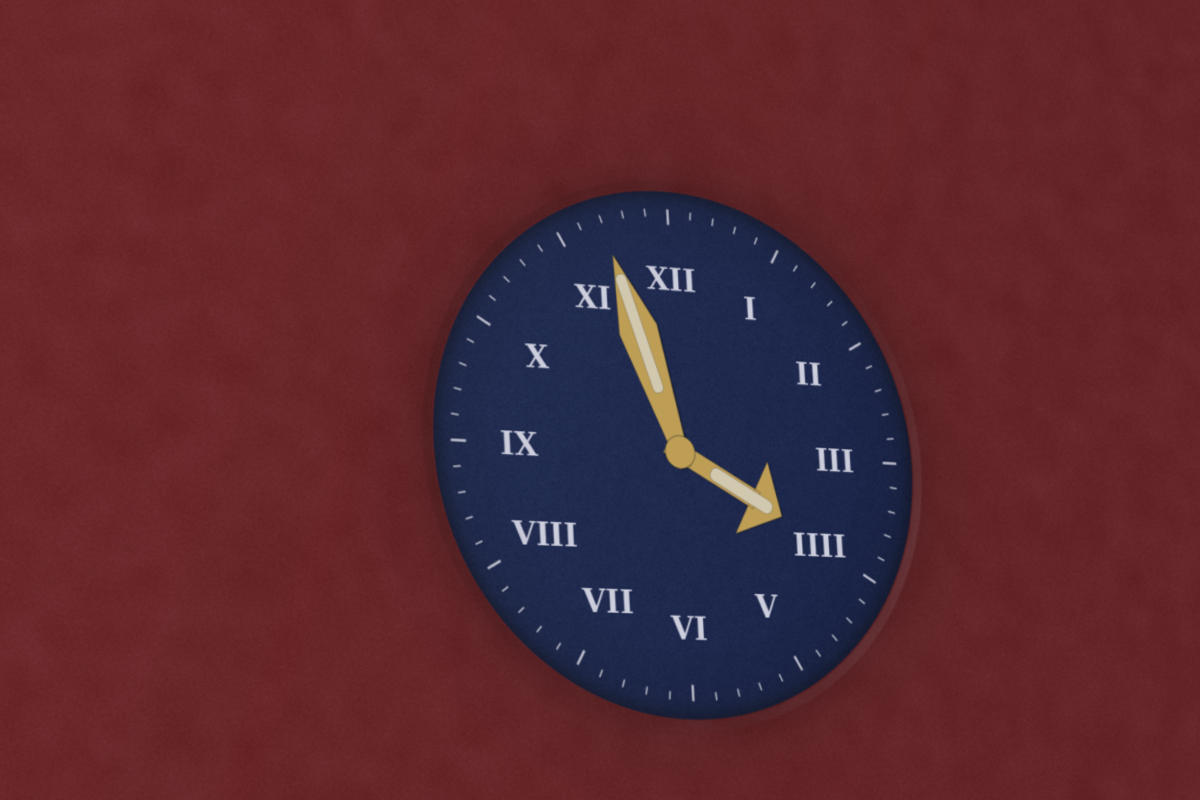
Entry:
3 h 57 min
